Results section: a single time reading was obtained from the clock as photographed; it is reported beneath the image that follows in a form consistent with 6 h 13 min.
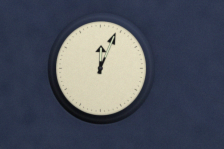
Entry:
12 h 04 min
